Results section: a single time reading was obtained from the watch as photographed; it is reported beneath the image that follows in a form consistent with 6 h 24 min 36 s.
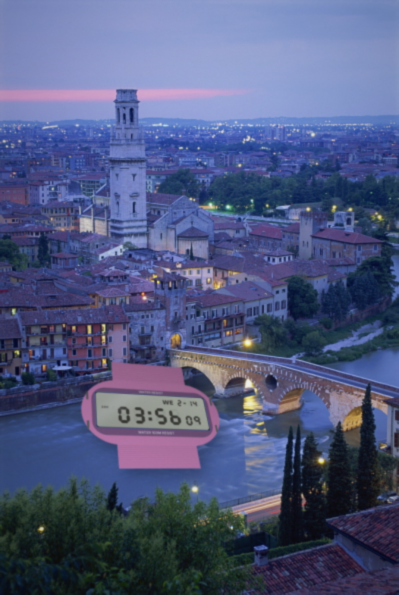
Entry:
3 h 56 min 09 s
